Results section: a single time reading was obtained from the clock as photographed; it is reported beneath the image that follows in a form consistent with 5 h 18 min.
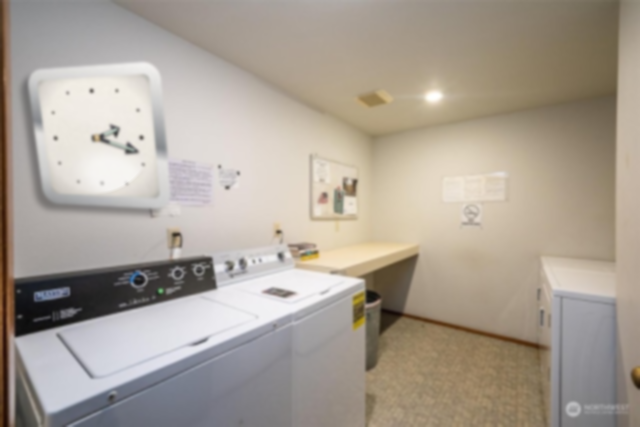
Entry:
2 h 18 min
